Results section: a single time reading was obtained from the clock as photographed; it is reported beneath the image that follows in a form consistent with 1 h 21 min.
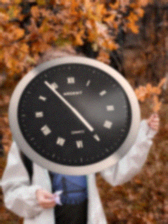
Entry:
4 h 54 min
